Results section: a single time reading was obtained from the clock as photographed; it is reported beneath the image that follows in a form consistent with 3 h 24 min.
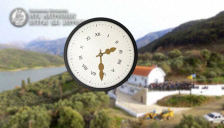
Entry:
2 h 31 min
